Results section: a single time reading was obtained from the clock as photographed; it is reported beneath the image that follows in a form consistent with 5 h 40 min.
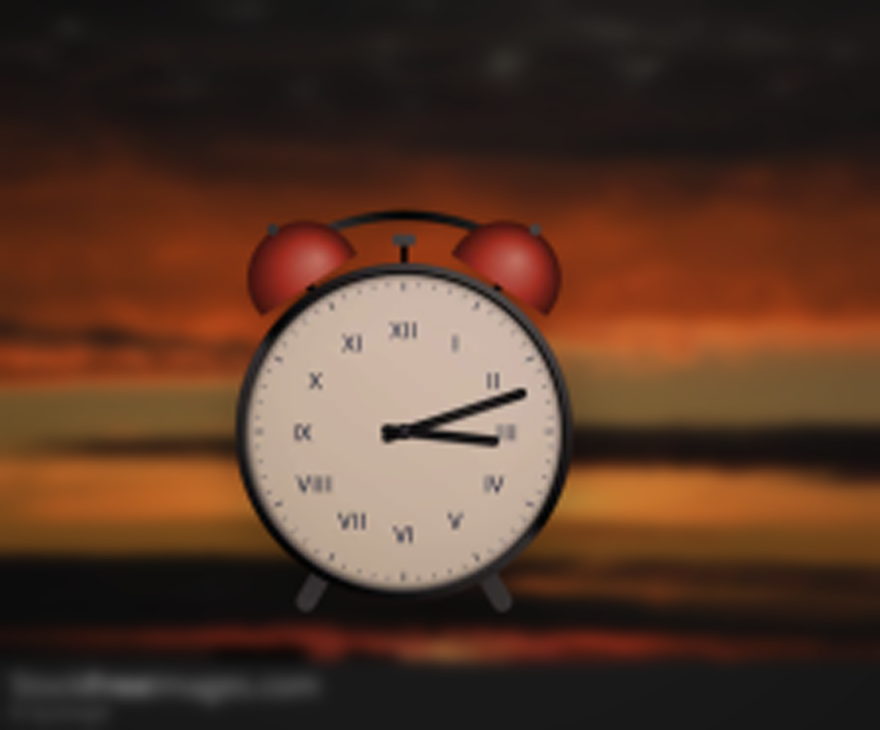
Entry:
3 h 12 min
